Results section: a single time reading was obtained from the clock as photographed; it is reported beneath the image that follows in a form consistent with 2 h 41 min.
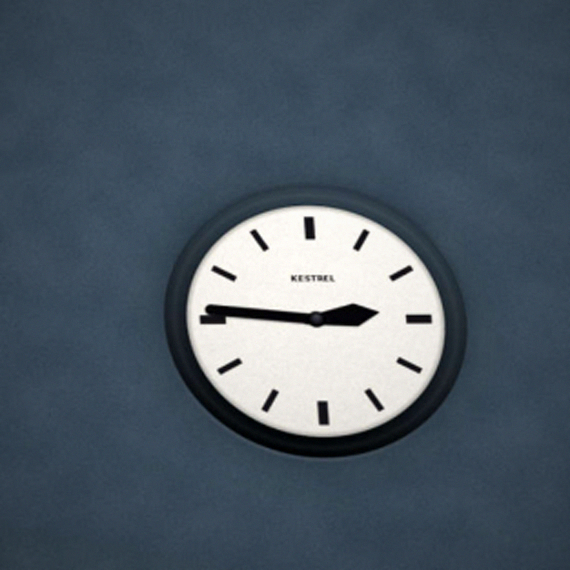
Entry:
2 h 46 min
